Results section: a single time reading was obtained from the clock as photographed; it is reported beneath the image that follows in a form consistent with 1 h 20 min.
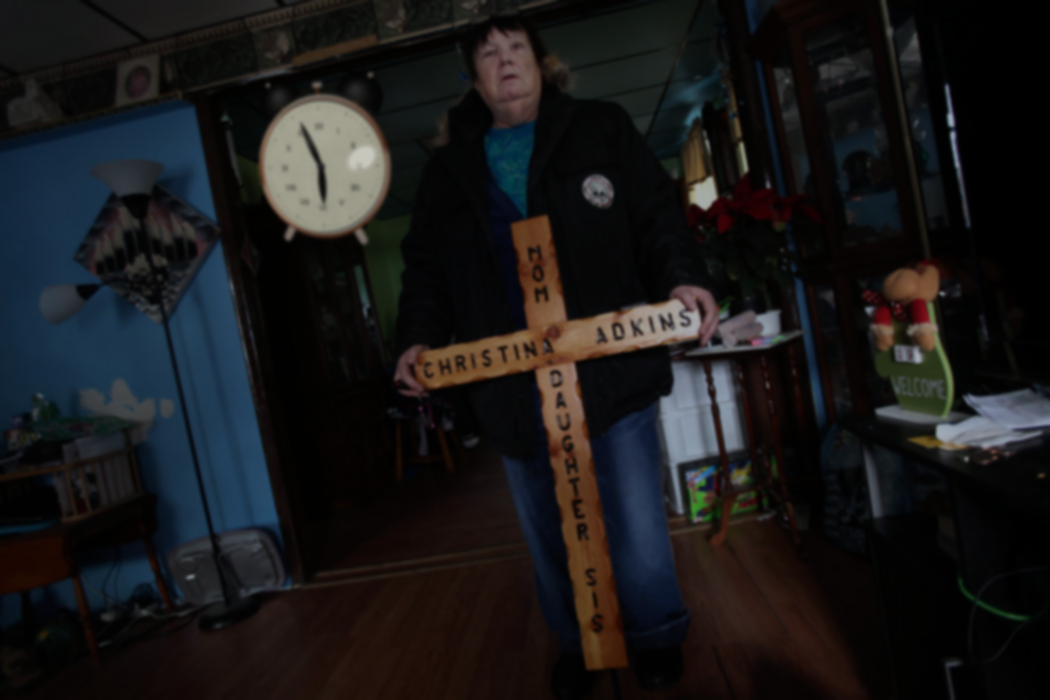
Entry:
5 h 56 min
